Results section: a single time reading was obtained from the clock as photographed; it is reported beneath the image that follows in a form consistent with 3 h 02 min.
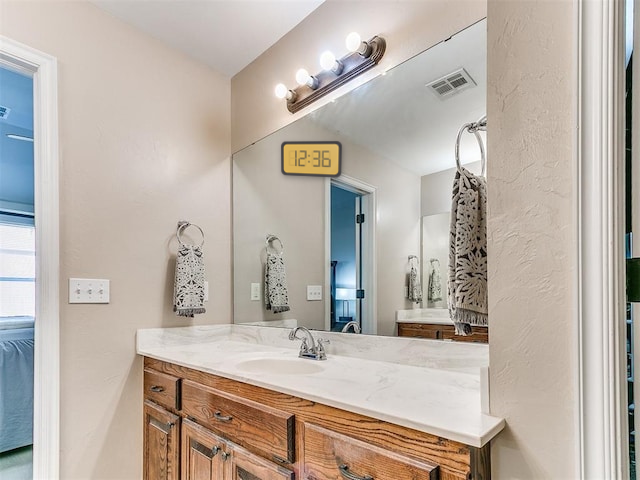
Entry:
12 h 36 min
